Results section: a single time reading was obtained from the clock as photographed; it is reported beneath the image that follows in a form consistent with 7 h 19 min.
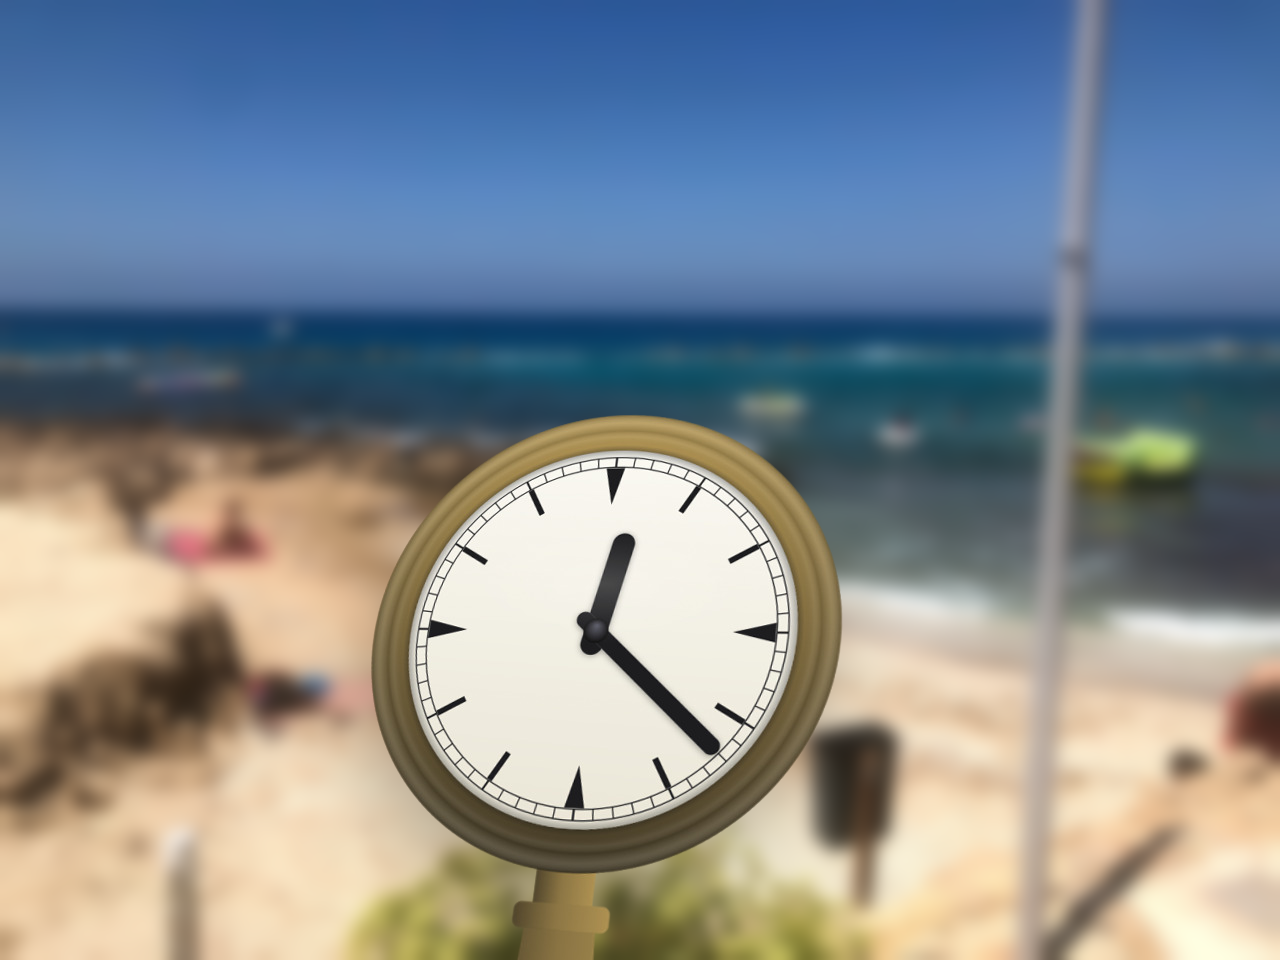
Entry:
12 h 22 min
